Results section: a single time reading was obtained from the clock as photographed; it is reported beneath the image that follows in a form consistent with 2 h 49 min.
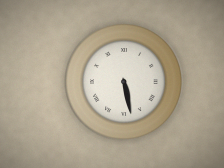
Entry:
5 h 28 min
